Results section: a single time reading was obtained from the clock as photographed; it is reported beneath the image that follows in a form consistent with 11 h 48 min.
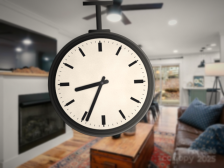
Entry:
8 h 34 min
